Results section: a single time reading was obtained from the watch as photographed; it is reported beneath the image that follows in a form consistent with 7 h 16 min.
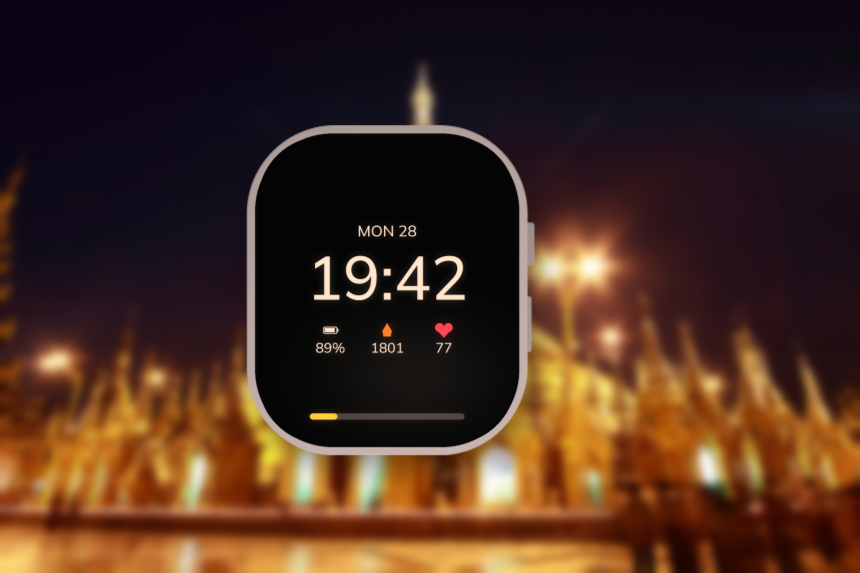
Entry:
19 h 42 min
